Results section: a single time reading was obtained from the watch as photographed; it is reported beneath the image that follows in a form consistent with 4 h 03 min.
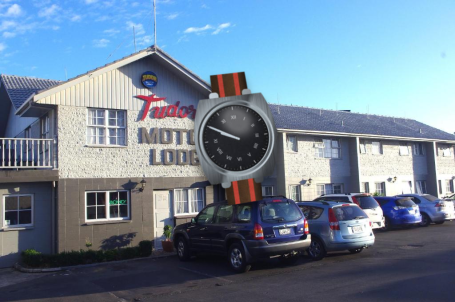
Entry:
9 h 50 min
